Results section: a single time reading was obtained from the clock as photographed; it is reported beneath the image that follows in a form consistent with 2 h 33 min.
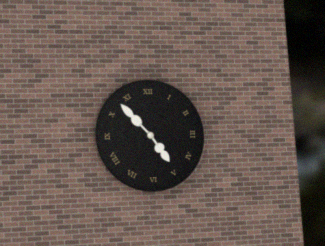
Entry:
4 h 53 min
